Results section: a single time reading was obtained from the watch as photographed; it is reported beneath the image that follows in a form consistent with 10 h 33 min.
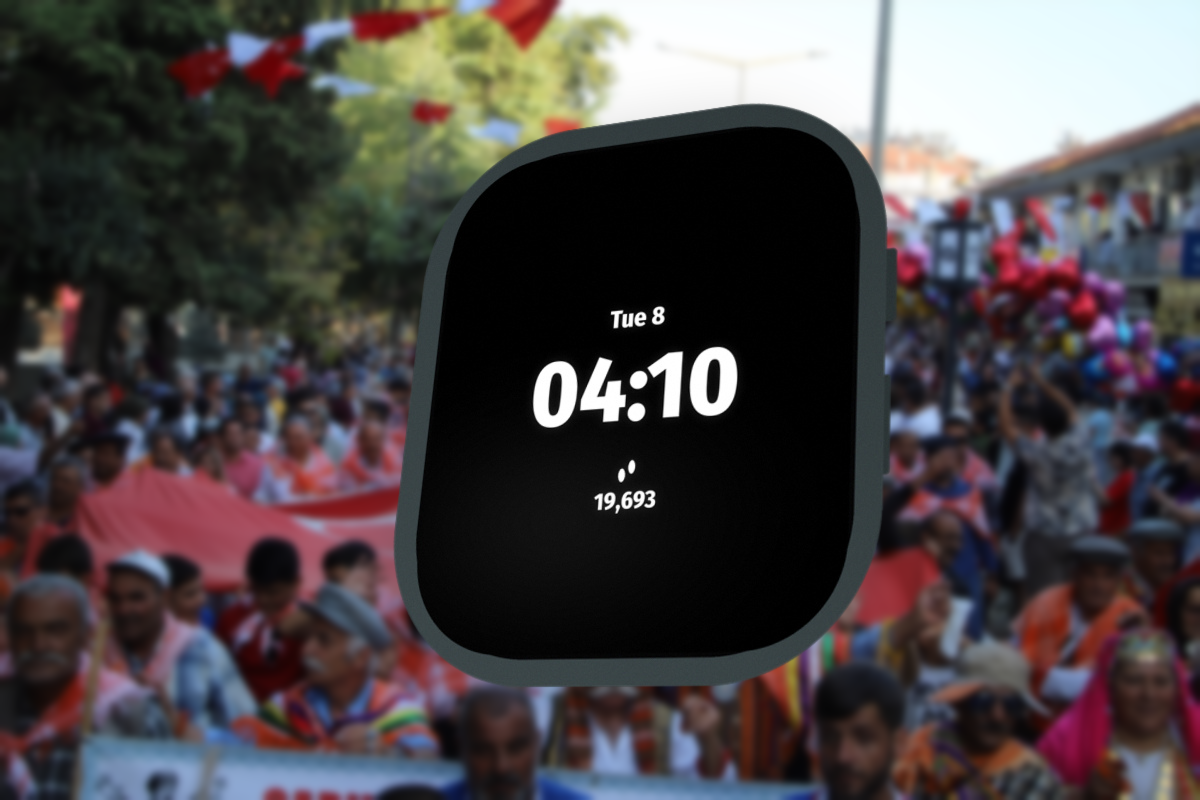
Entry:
4 h 10 min
